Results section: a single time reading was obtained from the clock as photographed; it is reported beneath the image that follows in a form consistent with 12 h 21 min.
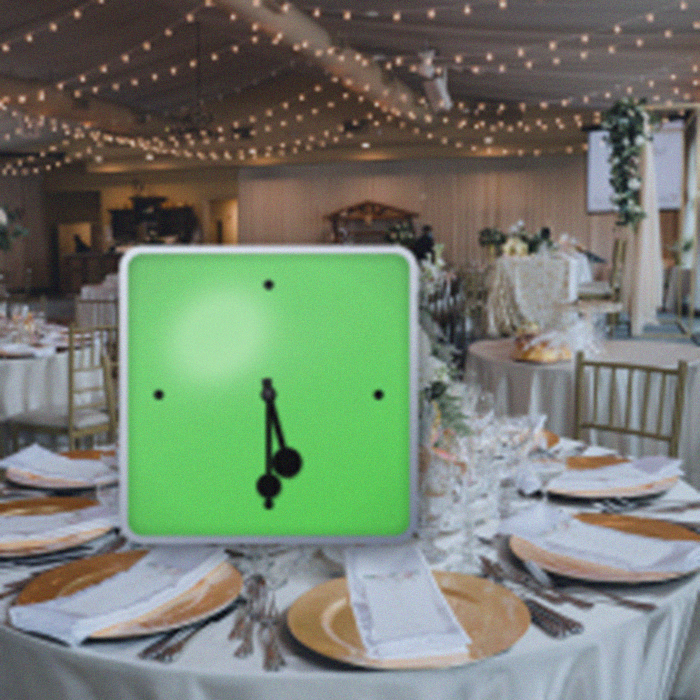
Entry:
5 h 30 min
